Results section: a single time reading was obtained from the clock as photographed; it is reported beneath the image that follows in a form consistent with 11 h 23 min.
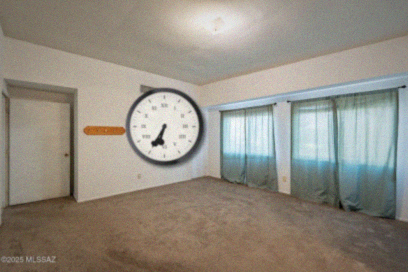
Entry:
6 h 35 min
